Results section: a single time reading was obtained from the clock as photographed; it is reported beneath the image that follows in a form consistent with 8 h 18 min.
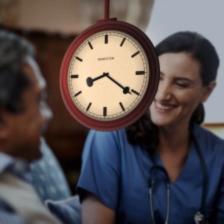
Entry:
8 h 21 min
